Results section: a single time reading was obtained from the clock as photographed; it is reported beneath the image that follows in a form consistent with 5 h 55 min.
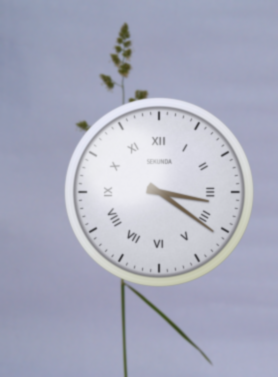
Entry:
3 h 21 min
